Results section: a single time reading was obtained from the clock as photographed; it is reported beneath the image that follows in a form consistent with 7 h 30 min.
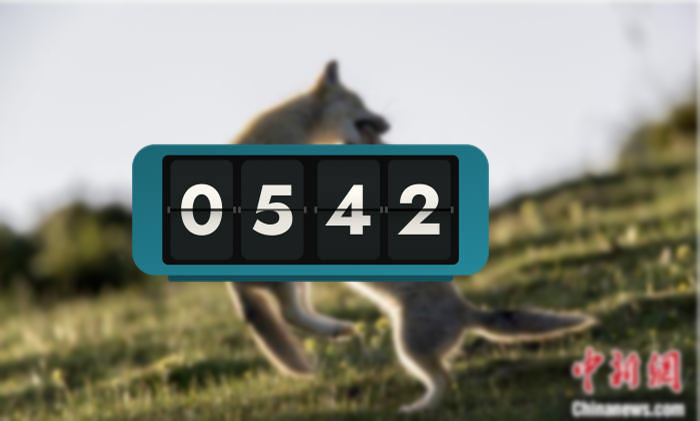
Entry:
5 h 42 min
